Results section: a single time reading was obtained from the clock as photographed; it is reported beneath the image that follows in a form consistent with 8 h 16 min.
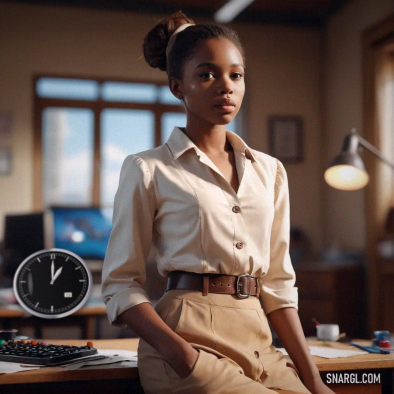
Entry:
1 h 00 min
